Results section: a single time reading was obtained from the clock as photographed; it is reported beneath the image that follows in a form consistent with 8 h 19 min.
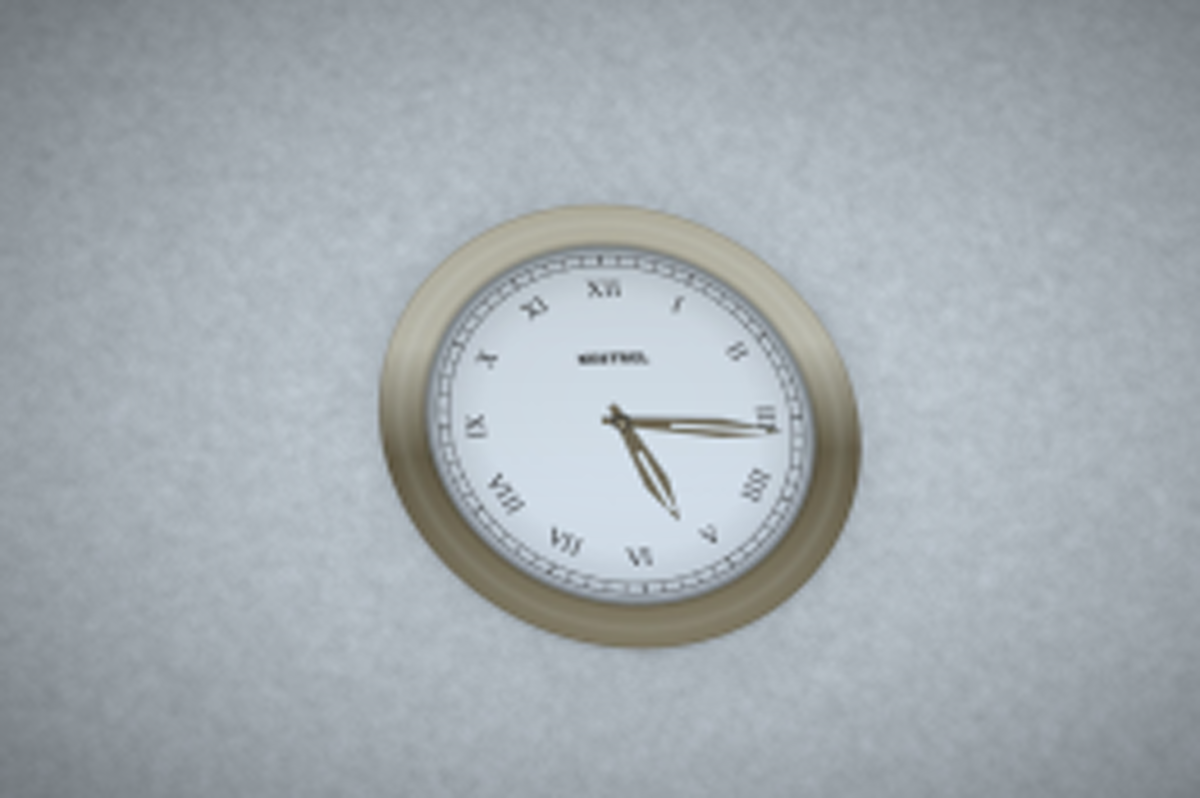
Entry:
5 h 16 min
